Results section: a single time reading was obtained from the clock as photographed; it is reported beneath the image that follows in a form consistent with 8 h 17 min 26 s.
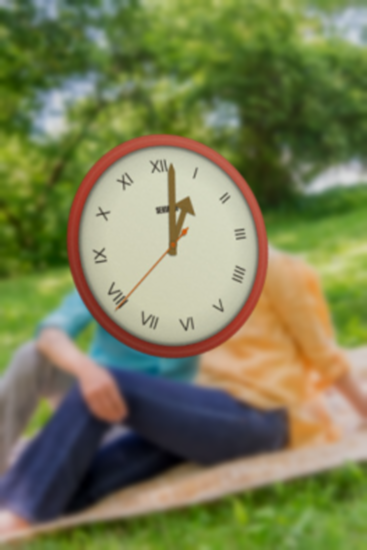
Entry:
1 h 01 min 39 s
